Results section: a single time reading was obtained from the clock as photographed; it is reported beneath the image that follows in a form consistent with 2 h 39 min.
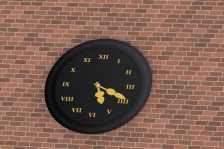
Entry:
5 h 19 min
